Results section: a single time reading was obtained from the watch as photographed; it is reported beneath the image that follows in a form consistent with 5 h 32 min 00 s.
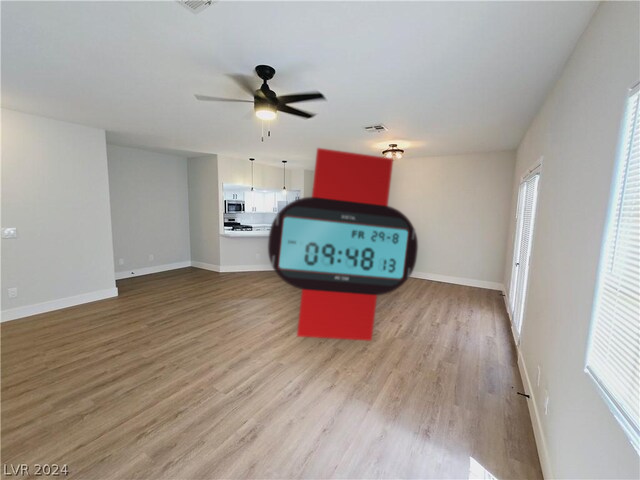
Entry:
9 h 48 min 13 s
